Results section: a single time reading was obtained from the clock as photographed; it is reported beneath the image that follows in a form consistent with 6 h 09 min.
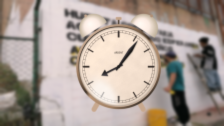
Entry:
8 h 06 min
